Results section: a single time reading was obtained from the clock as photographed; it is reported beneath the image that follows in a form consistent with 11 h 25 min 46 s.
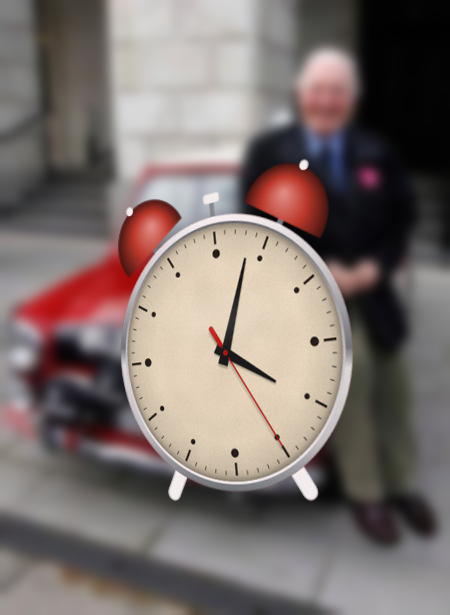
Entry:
4 h 03 min 25 s
